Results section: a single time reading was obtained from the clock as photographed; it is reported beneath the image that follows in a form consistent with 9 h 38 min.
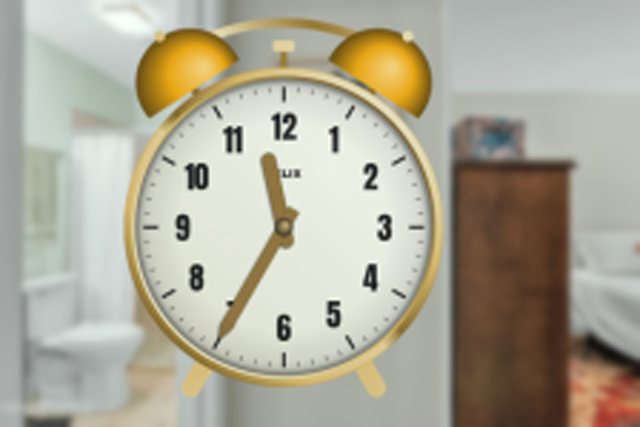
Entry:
11 h 35 min
